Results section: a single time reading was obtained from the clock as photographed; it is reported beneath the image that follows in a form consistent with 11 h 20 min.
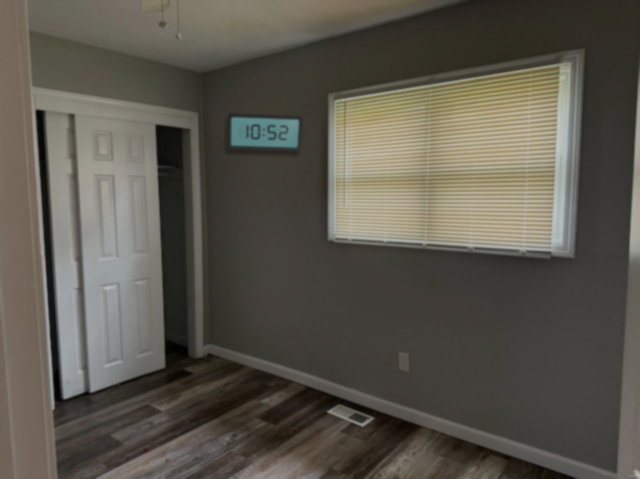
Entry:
10 h 52 min
